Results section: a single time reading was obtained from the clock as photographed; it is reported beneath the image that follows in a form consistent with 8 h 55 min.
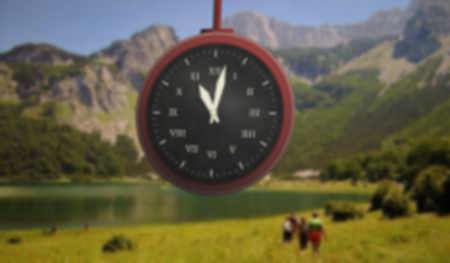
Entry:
11 h 02 min
